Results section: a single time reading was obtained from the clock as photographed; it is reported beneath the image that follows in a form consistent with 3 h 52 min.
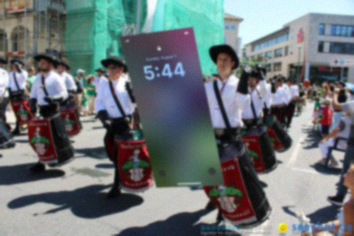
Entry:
5 h 44 min
